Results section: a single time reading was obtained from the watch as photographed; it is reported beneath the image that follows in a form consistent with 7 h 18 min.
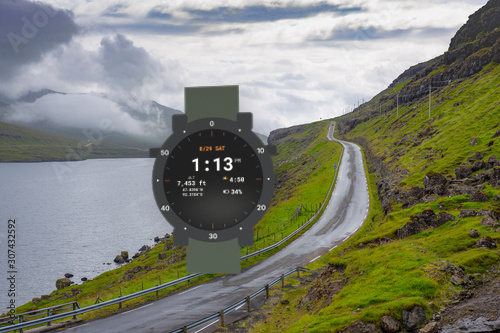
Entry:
1 h 13 min
